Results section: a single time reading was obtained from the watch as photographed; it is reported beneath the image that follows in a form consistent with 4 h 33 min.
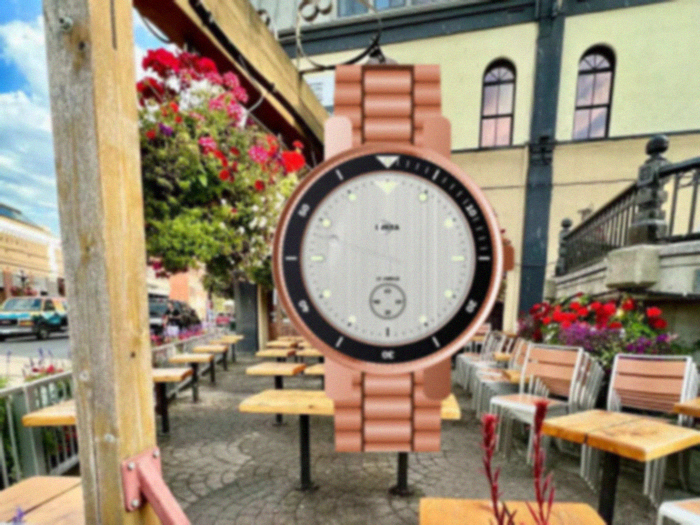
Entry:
11 h 48 min
